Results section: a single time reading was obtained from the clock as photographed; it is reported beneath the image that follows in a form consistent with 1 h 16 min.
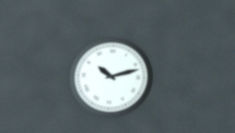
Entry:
10 h 12 min
